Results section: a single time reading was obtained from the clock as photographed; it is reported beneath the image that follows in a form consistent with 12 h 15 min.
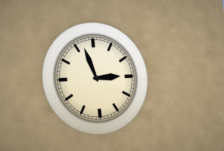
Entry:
2 h 57 min
